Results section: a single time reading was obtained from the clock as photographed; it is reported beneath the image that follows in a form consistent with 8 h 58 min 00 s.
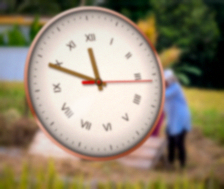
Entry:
11 h 49 min 16 s
